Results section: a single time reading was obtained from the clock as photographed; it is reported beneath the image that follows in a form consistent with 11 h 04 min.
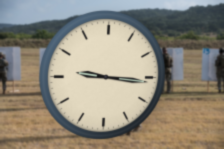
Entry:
9 h 16 min
